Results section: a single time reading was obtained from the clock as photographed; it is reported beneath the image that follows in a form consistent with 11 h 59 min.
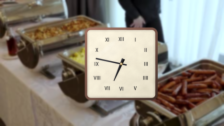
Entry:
6 h 47 min
